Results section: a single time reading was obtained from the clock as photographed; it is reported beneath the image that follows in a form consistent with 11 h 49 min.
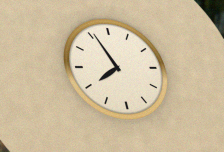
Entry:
7 h 56 min
